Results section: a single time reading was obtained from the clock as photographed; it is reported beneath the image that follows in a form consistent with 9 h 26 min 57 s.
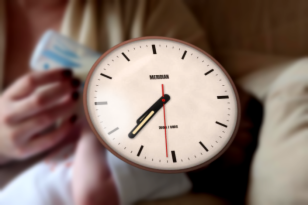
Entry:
7 h 37 min 31 s
